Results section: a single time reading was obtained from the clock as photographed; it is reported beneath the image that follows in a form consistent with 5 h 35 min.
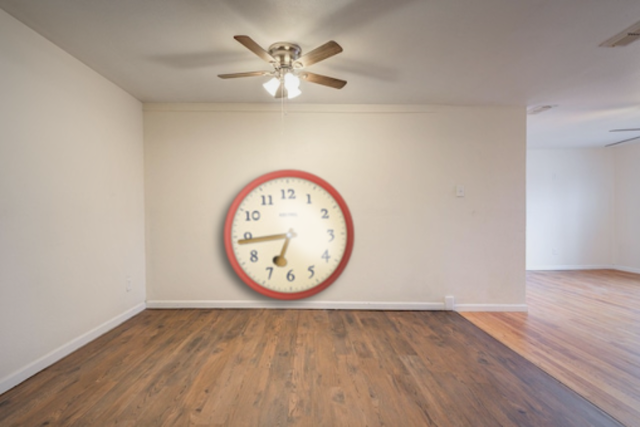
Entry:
6 h 44 min
